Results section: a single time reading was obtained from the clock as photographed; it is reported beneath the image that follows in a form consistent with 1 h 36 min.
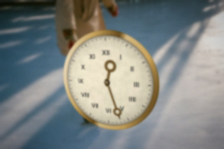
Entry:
12 h 27 min
